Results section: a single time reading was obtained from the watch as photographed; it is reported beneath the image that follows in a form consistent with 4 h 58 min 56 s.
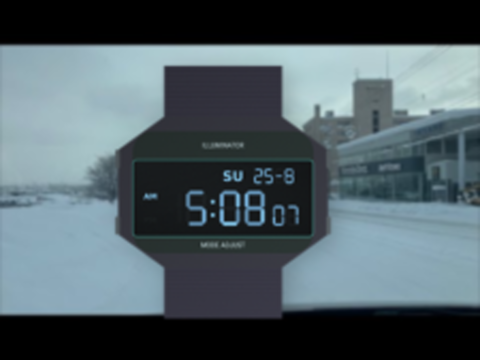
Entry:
5 h 08 min 07 s
